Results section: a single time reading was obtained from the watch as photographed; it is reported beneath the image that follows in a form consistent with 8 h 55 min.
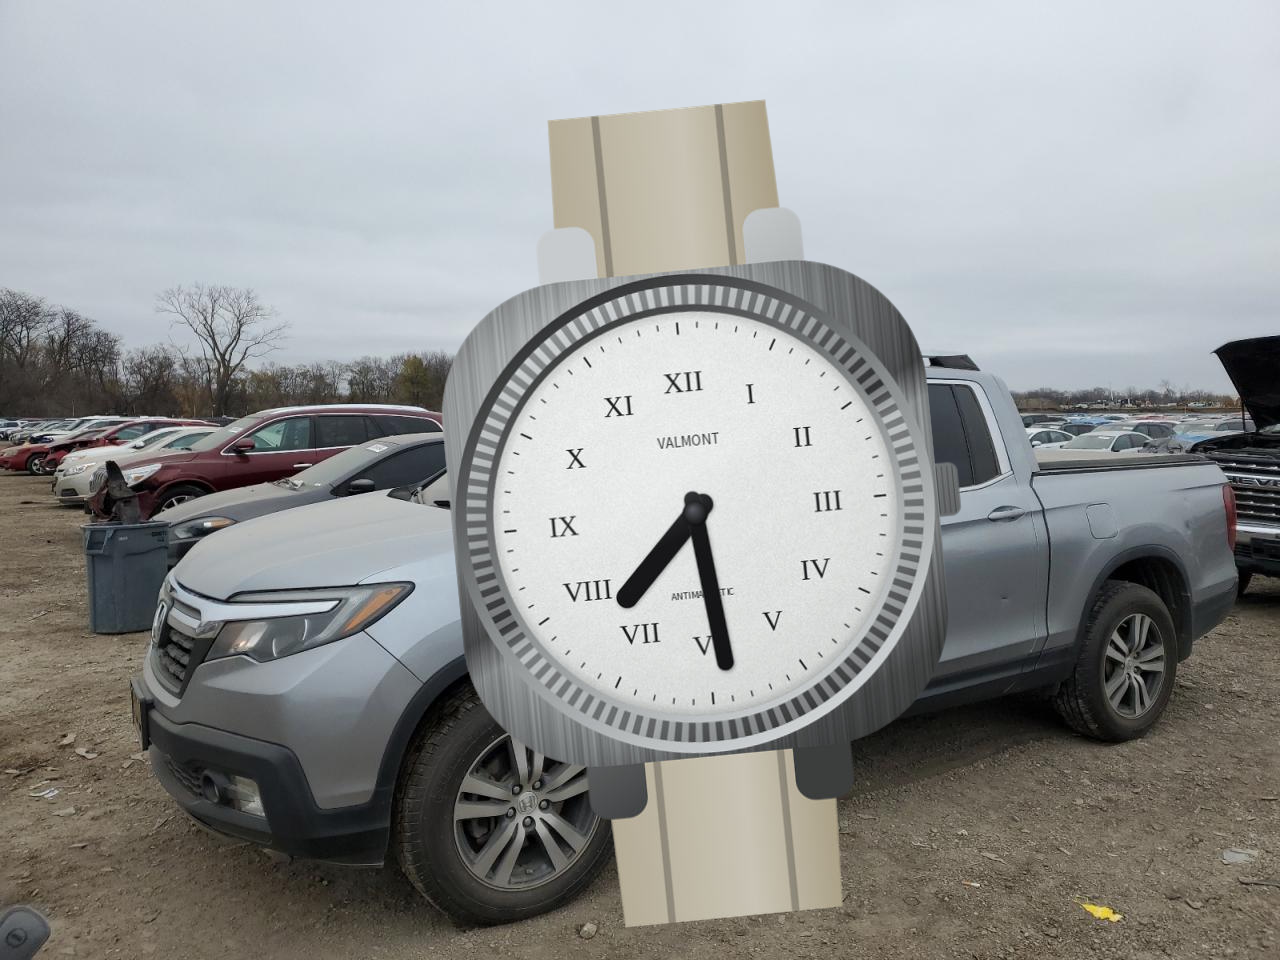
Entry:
7 h 29 min
